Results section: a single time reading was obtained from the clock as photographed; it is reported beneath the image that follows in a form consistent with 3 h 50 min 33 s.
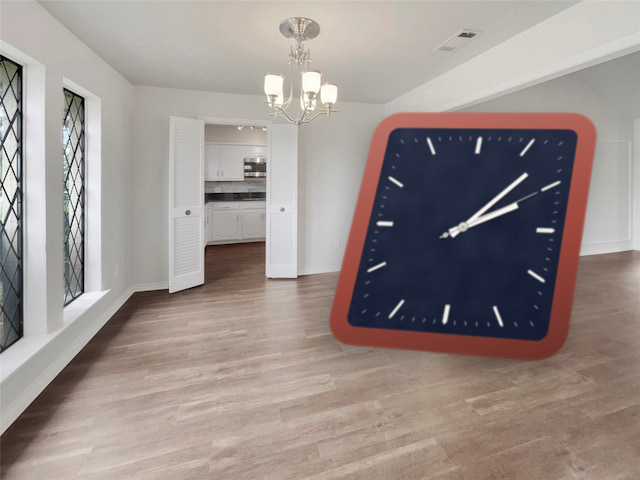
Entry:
2 h 07 min 10 s
